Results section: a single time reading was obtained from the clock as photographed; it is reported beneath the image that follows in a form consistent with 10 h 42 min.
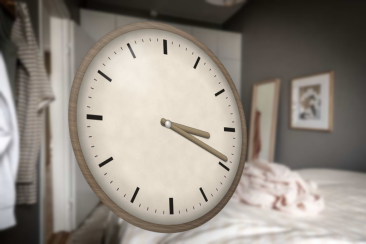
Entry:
3 h 19 min
